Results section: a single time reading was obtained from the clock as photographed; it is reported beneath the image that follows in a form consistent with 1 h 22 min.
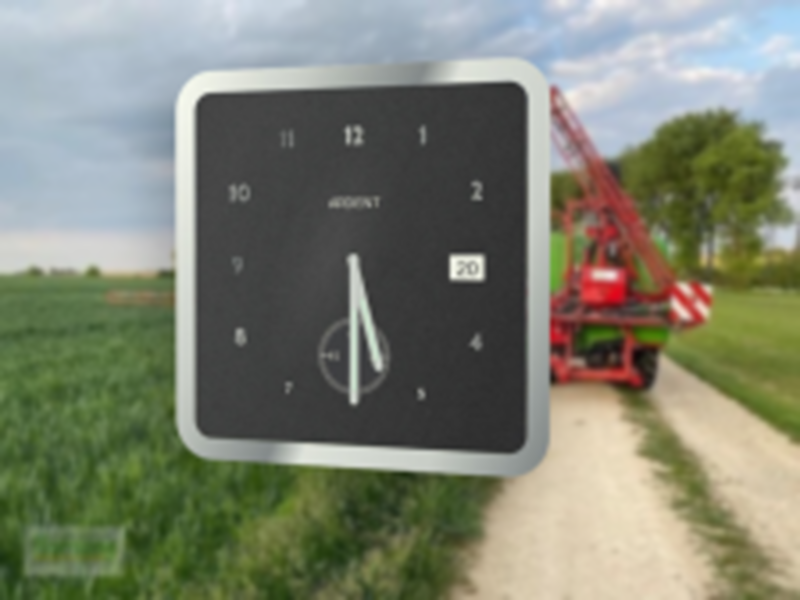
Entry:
5 h 30 min
